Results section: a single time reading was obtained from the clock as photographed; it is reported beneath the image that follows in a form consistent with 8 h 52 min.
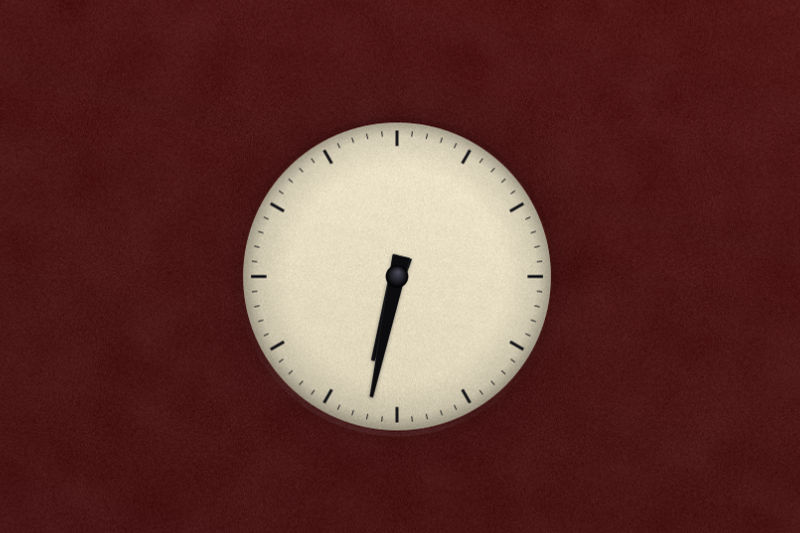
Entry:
6 h 32 min
